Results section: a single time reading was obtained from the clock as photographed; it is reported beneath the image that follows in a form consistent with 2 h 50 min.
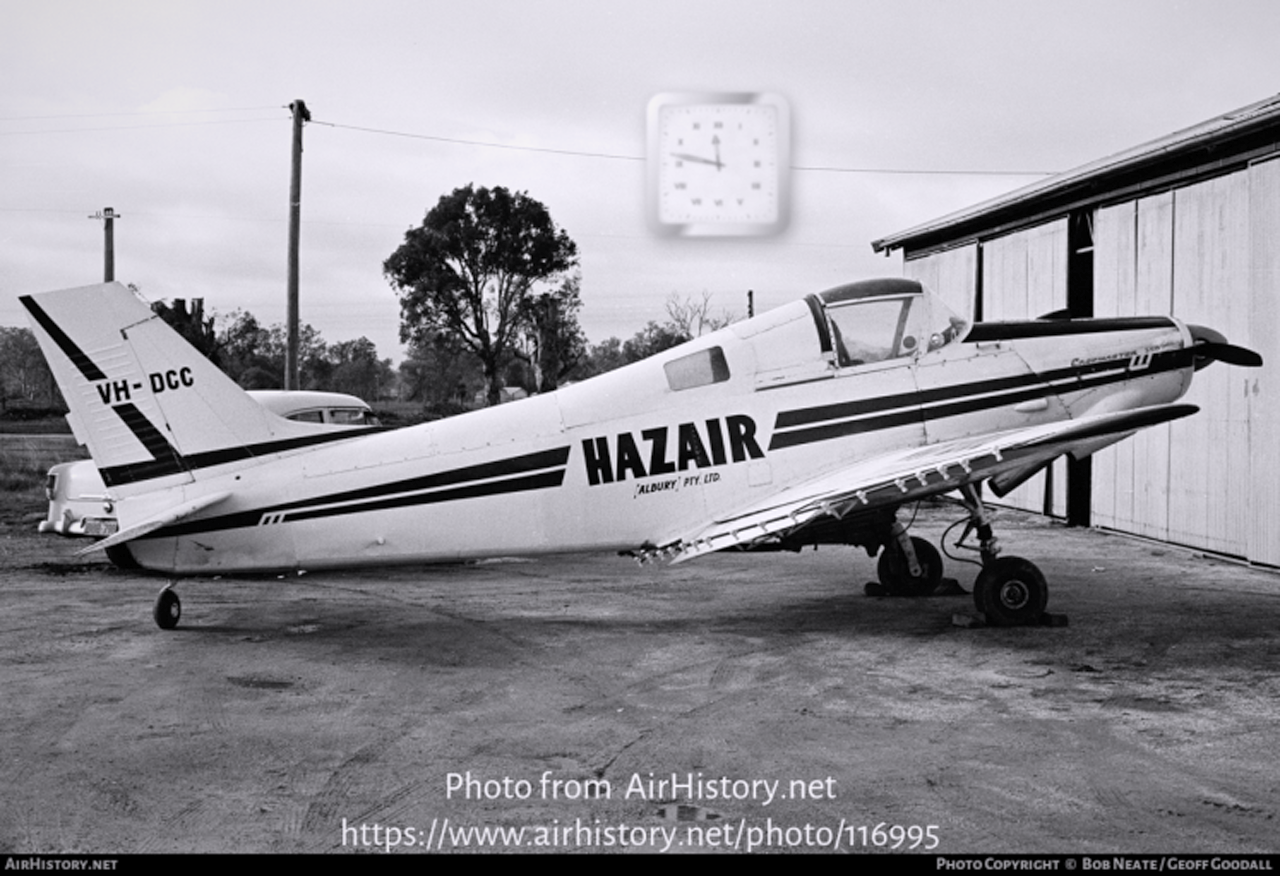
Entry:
11 h 47 min
